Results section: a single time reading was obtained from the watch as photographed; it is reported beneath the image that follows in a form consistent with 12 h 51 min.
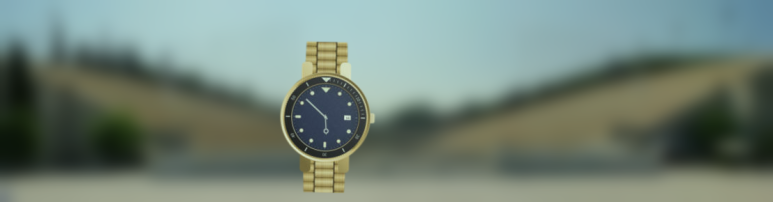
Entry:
5 h 52 min
